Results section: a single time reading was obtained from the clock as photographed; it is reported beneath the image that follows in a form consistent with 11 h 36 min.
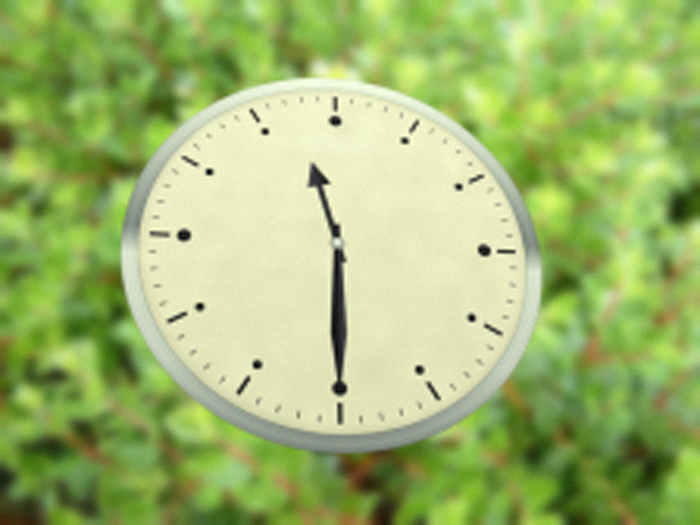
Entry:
11 h 30 min
